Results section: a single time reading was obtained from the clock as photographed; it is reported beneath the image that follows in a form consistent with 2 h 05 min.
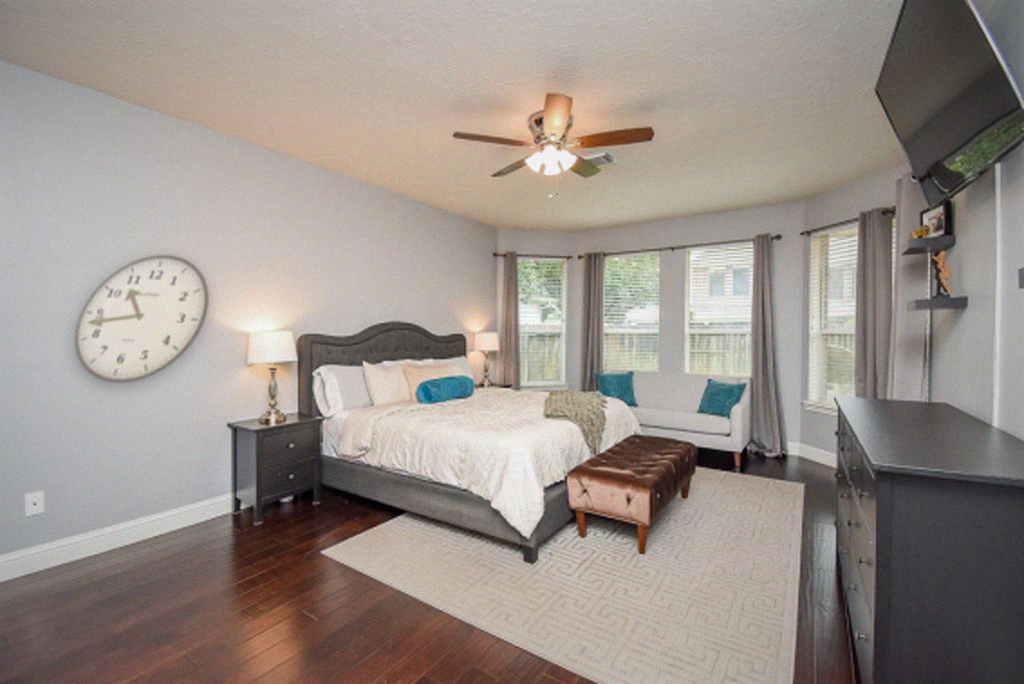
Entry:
10 h 43 min
